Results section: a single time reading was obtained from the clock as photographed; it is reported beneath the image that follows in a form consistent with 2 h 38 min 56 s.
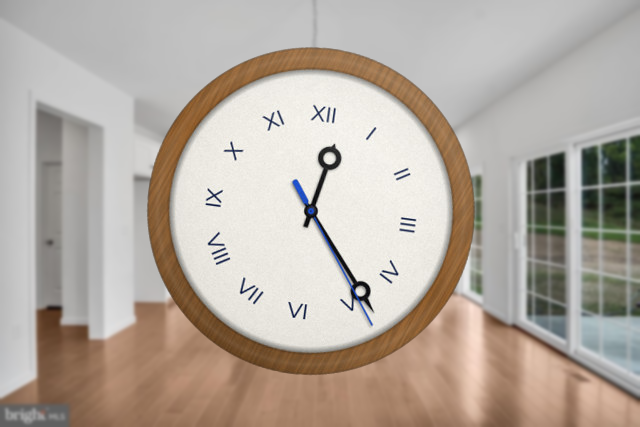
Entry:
12 h 23 min 24 s
